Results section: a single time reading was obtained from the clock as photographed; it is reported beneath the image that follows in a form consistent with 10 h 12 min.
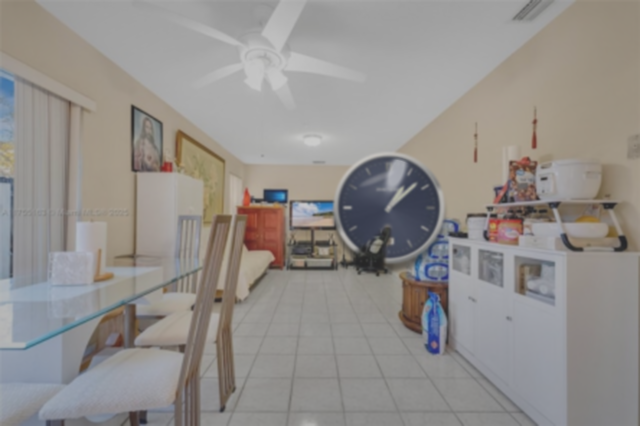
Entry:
1 h 08 min
